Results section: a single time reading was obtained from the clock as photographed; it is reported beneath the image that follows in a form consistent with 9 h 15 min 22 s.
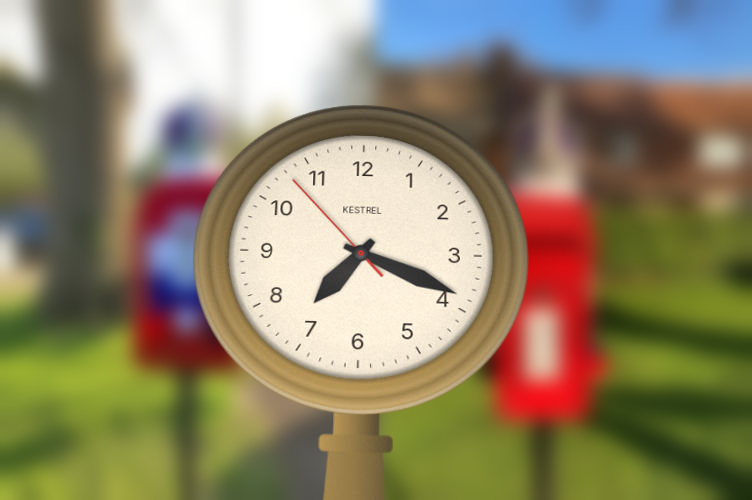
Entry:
7 h 18 min 53 s
